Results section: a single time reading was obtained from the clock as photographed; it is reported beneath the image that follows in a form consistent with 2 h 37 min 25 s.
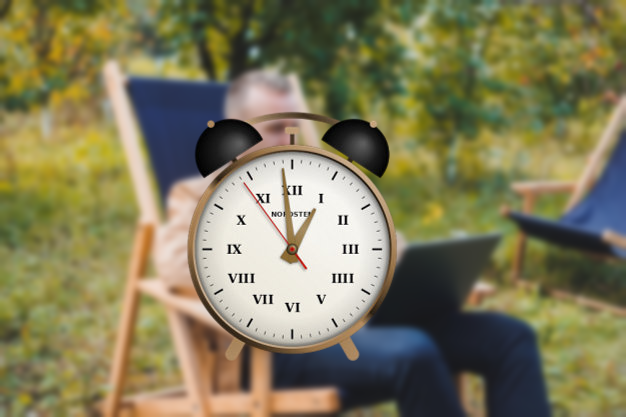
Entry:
12 h 58 min 54 s
